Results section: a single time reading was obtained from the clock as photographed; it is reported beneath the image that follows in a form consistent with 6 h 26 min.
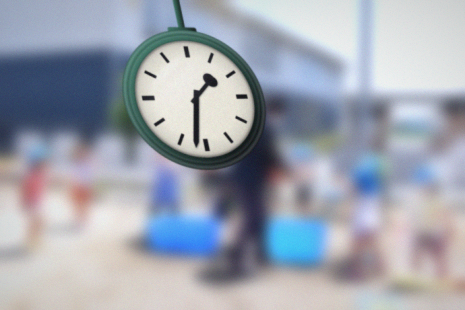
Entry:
1 h 32 min
